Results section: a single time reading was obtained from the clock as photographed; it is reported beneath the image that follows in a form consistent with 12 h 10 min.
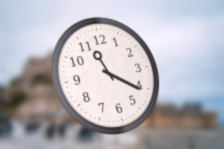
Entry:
11 h 21 min
